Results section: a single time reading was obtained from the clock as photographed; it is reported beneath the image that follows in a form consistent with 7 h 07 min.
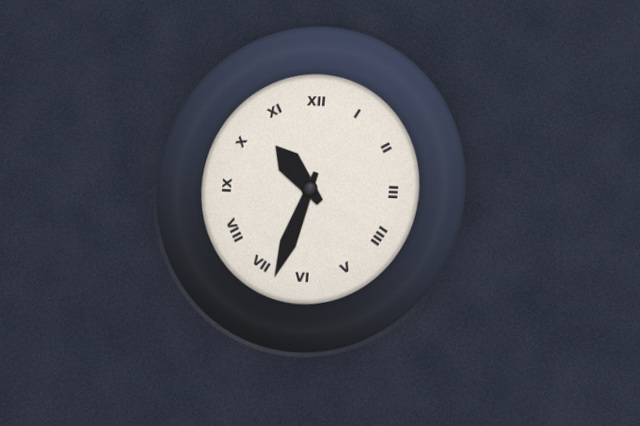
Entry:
10 h 33 min
